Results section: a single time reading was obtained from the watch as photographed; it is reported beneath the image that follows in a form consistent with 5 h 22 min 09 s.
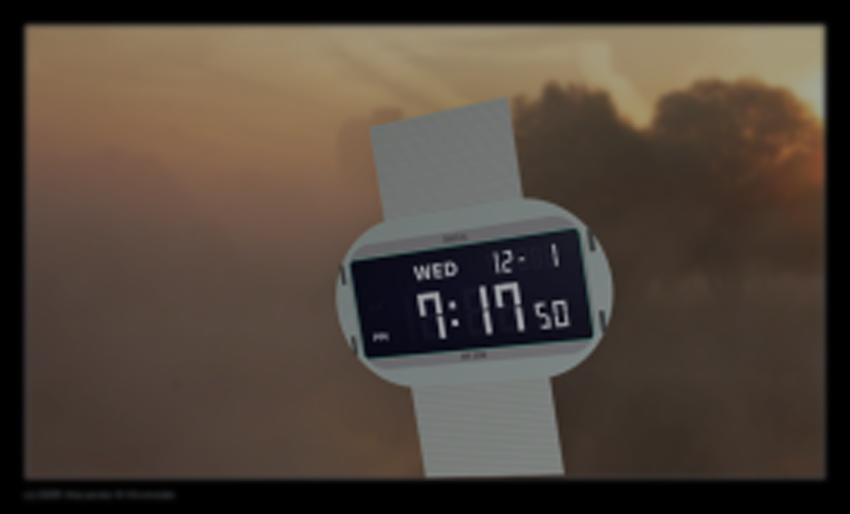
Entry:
7 h 17 min 50 s
